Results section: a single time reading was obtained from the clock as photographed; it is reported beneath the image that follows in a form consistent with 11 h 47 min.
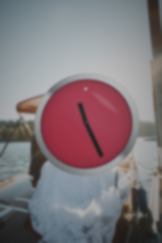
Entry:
11 h 26 min
